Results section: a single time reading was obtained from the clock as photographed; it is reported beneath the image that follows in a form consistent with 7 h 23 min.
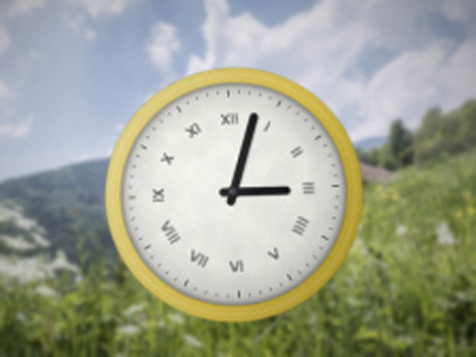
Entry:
3 h 03 min
